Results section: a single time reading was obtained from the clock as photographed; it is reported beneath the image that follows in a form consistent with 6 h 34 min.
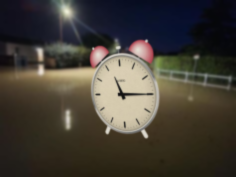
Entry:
11 h 15 min
